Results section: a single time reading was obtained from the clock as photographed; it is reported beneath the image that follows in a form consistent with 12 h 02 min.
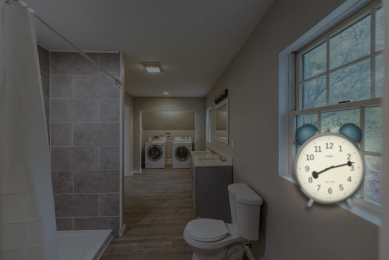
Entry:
8 h 13 min
